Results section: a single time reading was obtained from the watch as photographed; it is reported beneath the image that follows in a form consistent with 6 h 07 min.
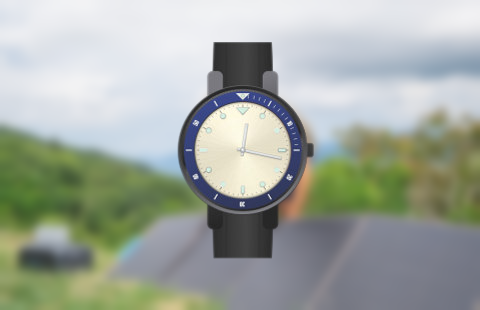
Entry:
12 h 17 min
